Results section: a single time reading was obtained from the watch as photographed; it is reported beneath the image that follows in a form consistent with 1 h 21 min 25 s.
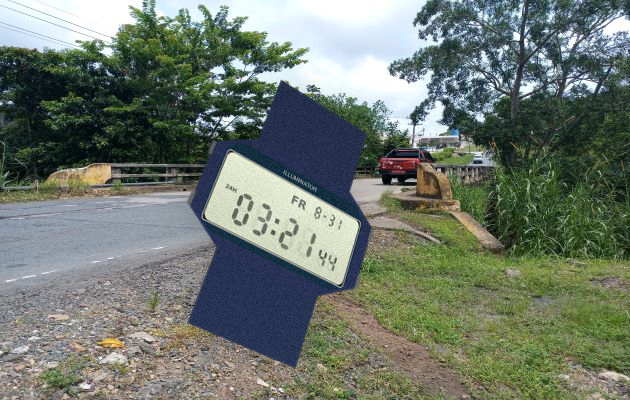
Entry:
3 h 21 min 44 s
